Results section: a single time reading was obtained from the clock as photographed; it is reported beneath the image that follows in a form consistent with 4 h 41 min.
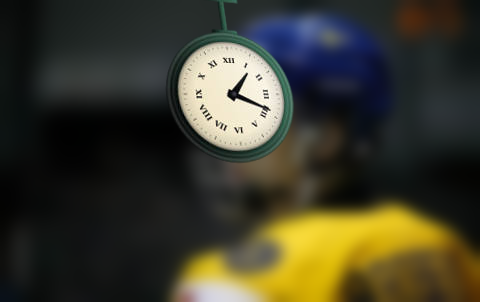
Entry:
1 h 19 min
